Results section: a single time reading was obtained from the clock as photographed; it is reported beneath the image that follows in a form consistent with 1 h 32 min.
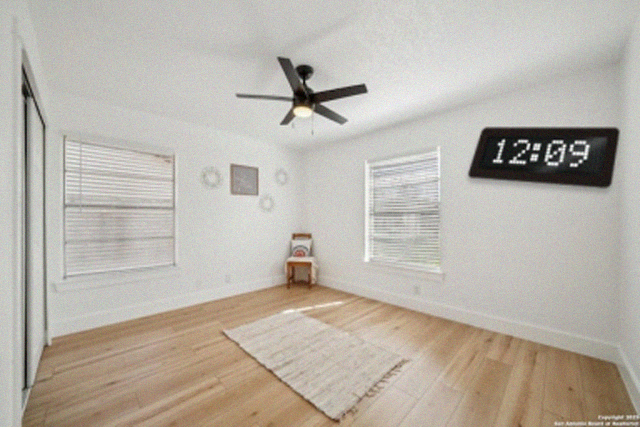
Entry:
12 h 09 min
